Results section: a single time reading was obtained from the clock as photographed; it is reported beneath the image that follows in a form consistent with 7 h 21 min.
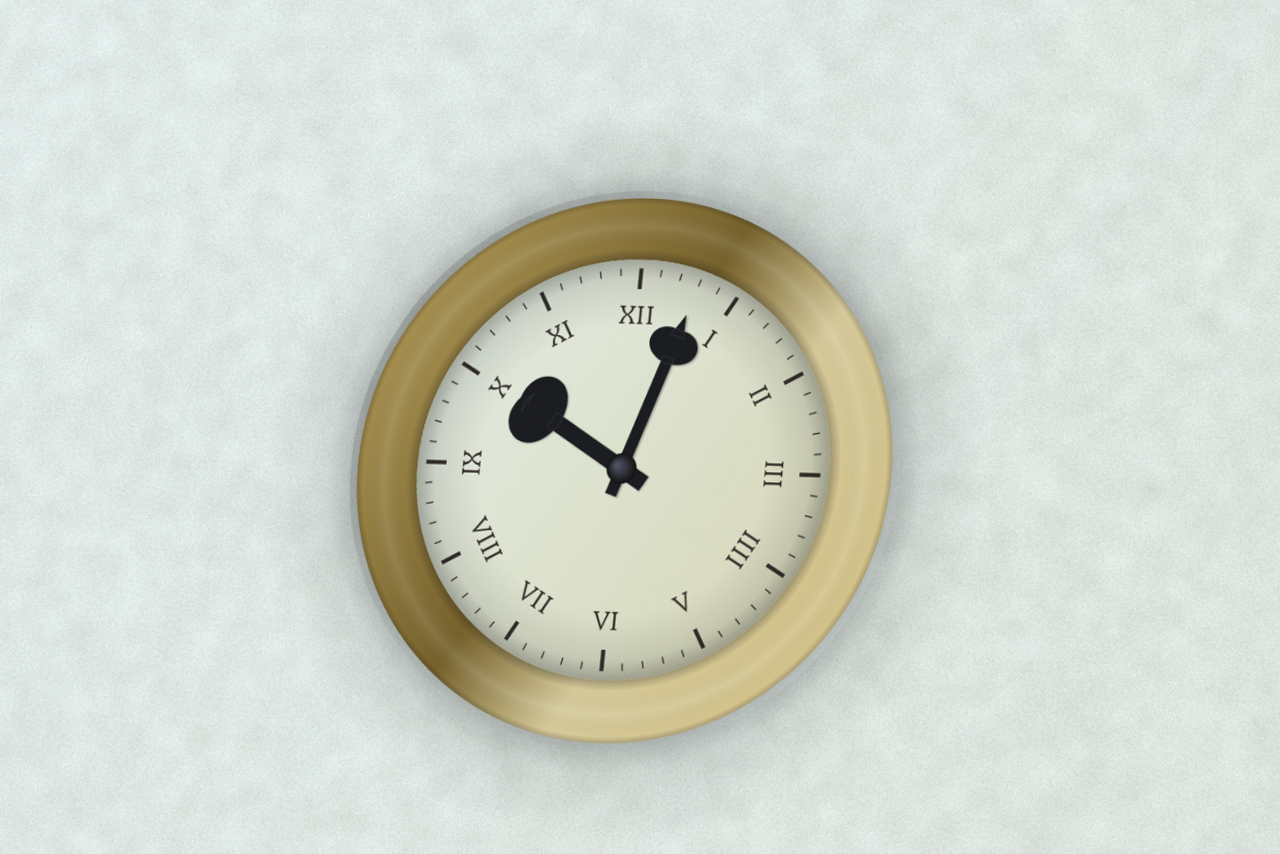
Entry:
10 h 03 min
